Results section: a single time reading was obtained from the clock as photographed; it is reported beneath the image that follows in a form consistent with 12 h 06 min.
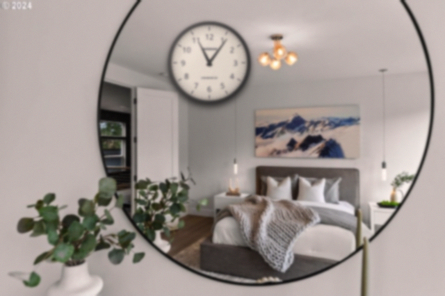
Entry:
11 h 06 min
